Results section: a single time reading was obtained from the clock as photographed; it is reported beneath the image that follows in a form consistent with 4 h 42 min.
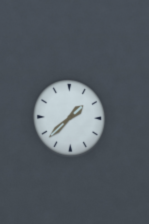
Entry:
1 h 38 min
